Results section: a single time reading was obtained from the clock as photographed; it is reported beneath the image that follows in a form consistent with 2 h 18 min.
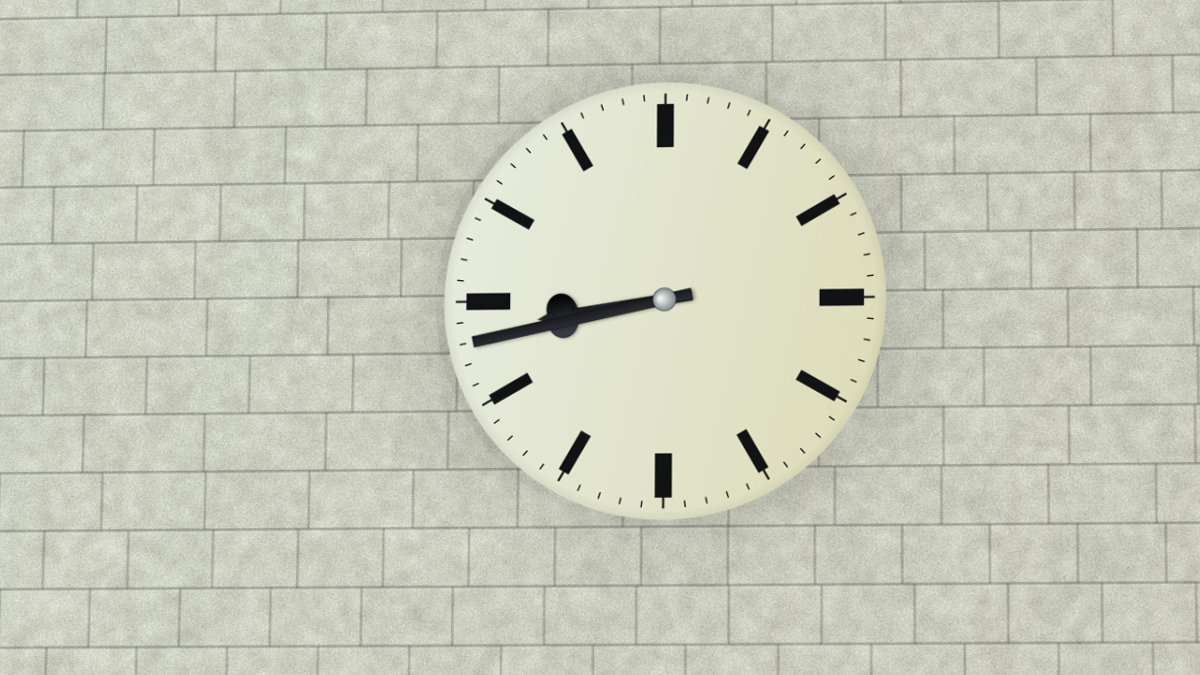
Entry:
8 h 43 min
